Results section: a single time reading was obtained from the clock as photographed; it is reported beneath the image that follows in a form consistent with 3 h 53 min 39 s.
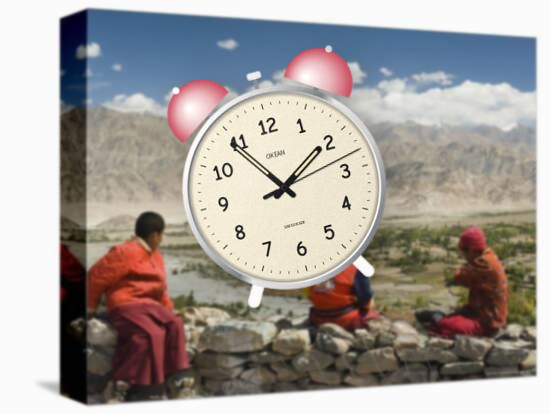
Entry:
1 h 54 min 13 s
